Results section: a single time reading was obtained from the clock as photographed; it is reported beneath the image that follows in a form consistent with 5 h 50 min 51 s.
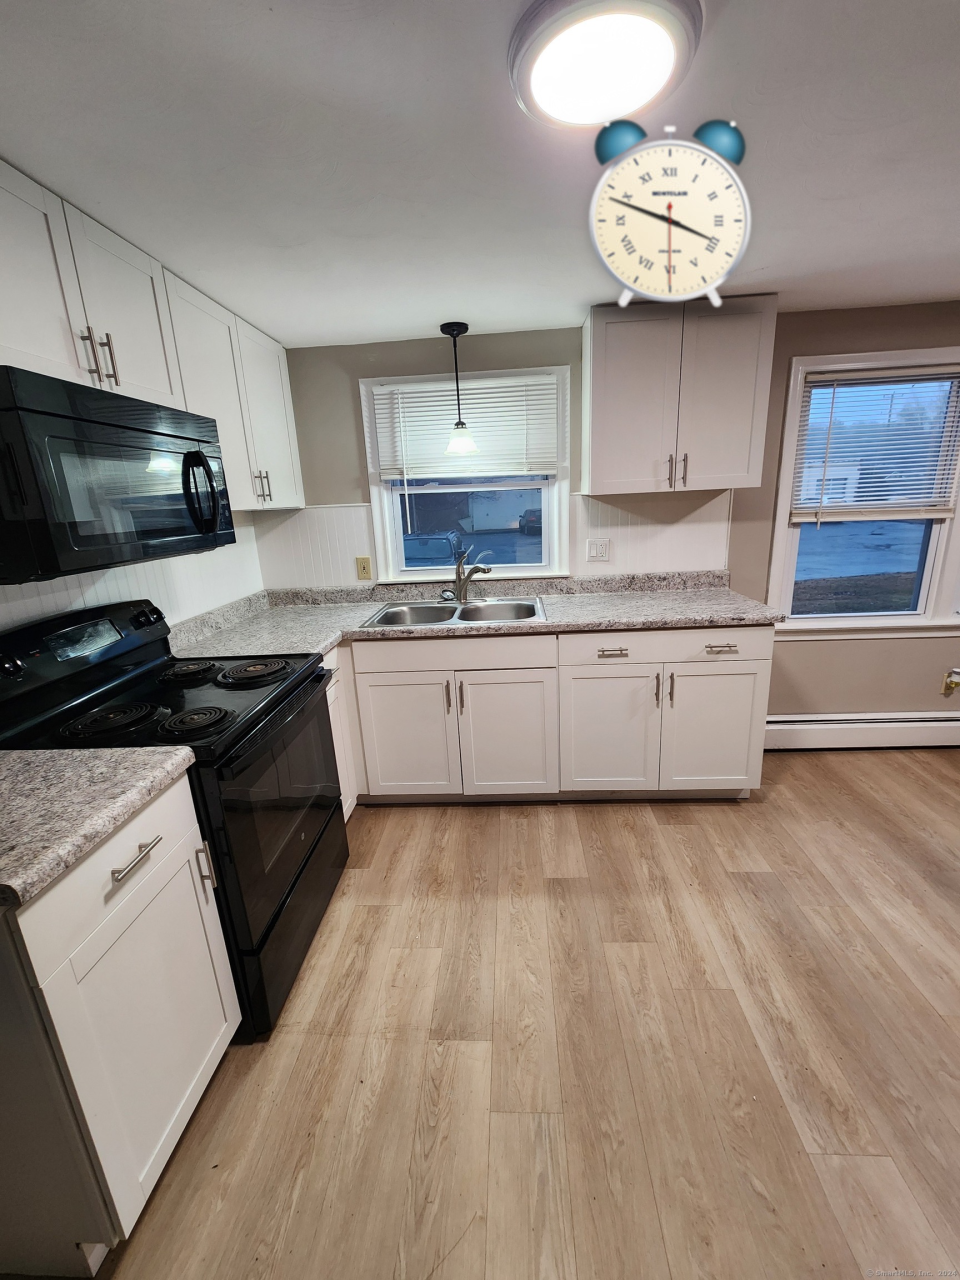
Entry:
3 h 48 min 30 s
